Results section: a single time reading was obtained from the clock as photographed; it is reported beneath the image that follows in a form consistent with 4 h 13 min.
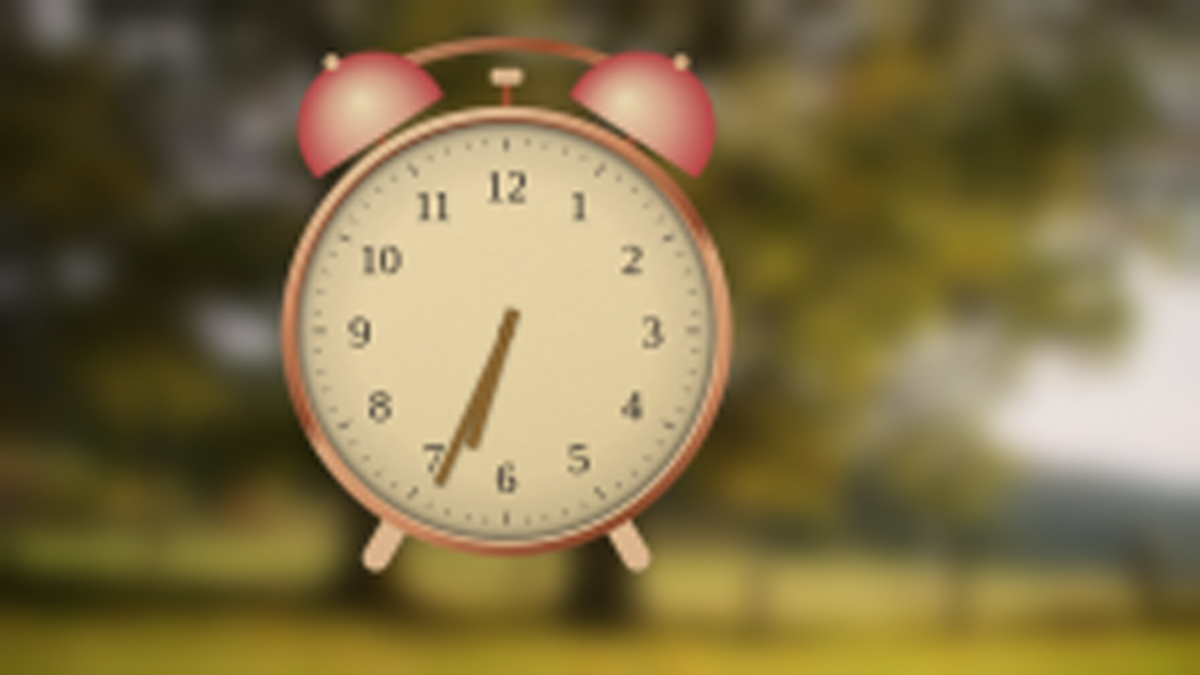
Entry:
6 h 34 min
